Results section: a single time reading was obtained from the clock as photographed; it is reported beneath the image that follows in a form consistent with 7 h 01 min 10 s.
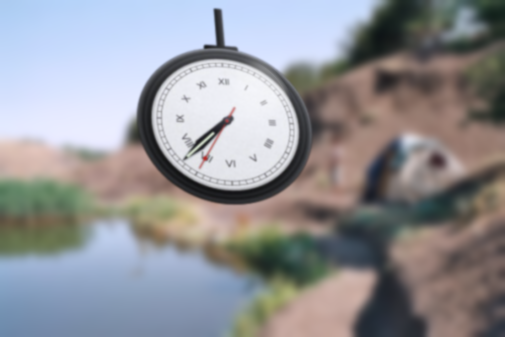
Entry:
7 h 37 min 35 s
